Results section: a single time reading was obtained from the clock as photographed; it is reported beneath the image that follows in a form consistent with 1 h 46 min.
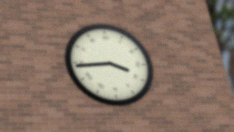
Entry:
3 h 44 min
